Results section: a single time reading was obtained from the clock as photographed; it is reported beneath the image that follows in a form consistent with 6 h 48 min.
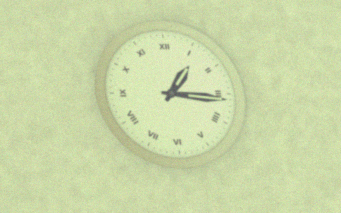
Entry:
1 h 16 min
